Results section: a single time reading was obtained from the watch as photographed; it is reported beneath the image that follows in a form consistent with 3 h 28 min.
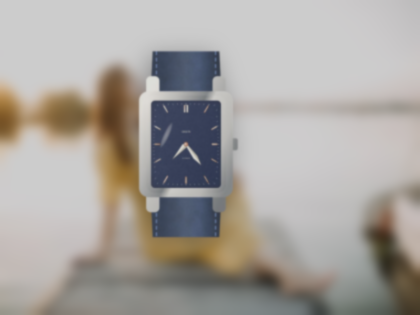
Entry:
7 h 24 min
